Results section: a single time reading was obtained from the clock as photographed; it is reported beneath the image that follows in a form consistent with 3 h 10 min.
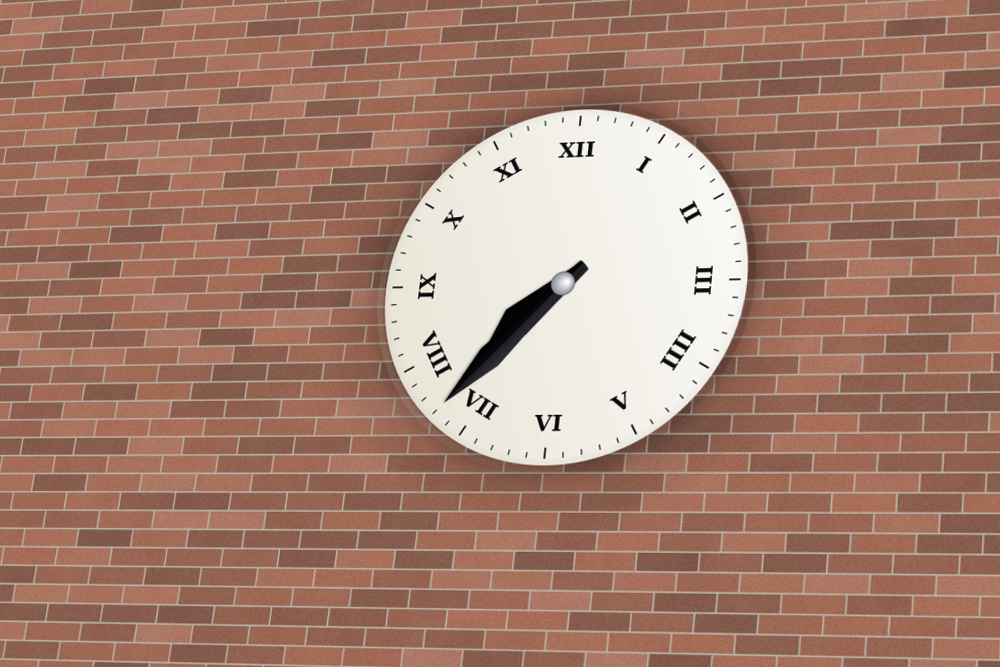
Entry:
7 h 37 min
